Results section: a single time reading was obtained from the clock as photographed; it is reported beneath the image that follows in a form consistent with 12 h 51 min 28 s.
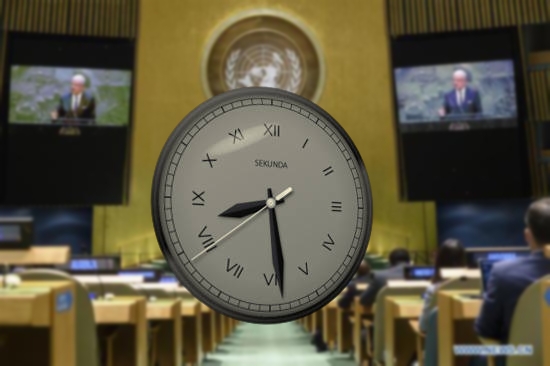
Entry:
8 h 28 min 39 s
